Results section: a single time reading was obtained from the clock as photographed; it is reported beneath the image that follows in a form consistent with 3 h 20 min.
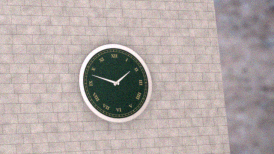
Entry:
1 h 48 min
